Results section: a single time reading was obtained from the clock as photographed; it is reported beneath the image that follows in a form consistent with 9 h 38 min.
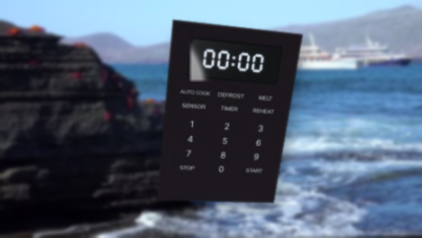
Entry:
0 h 00 min
